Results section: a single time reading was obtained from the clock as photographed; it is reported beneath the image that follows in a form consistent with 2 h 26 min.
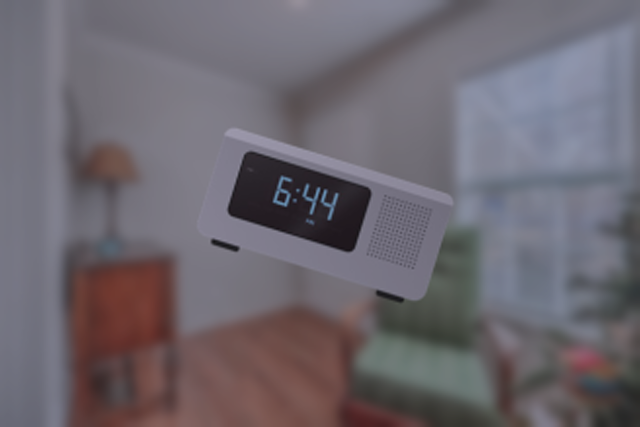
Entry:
6 h 44 min
